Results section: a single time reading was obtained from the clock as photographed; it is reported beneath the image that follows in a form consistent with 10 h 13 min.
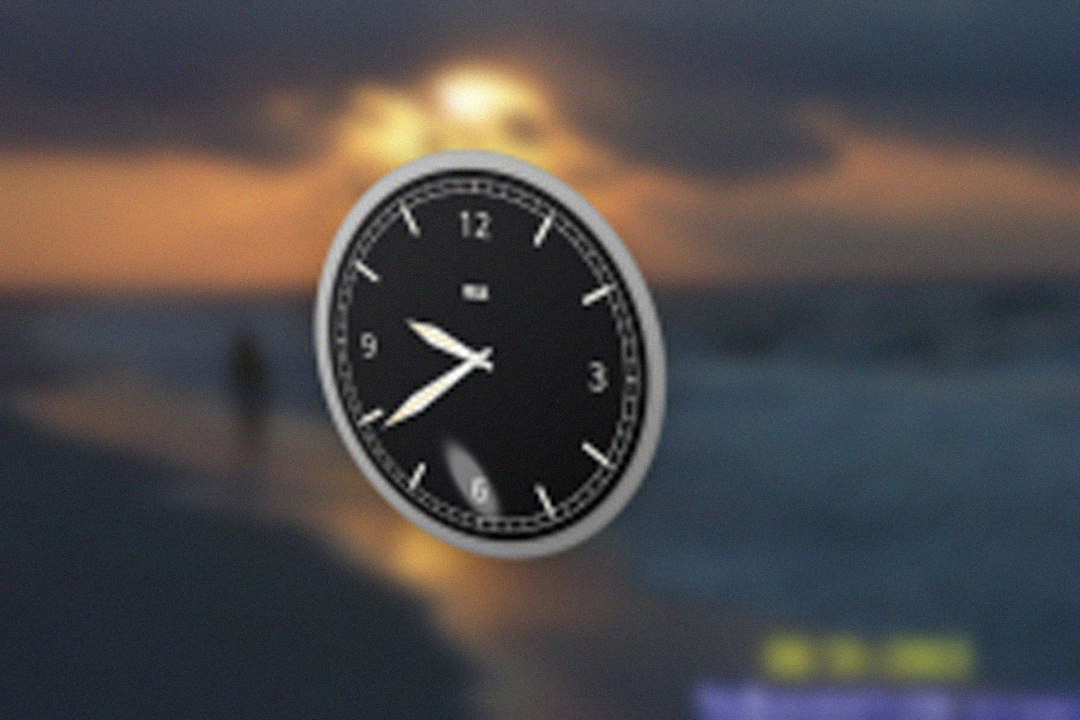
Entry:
9 h 39 min
